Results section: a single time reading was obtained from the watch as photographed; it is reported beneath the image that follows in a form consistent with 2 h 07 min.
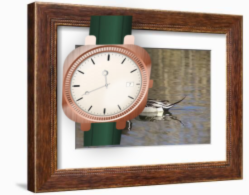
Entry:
11 h 41 min
